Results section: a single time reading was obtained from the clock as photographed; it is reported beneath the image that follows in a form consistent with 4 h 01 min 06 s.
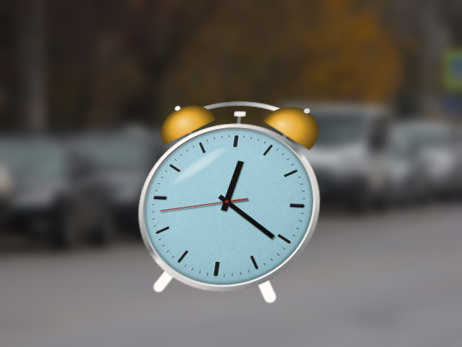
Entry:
12 h 20 min 43 s
